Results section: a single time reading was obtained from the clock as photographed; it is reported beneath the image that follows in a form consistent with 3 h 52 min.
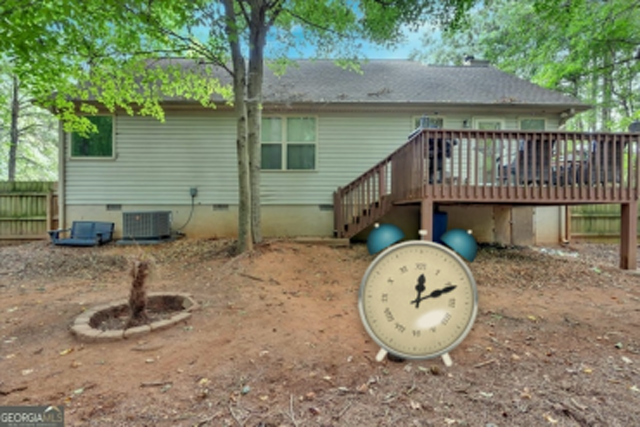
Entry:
12 h 11 min
